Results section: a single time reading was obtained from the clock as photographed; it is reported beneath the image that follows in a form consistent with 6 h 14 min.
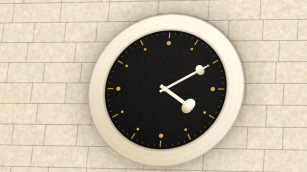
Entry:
4 h 10 min
